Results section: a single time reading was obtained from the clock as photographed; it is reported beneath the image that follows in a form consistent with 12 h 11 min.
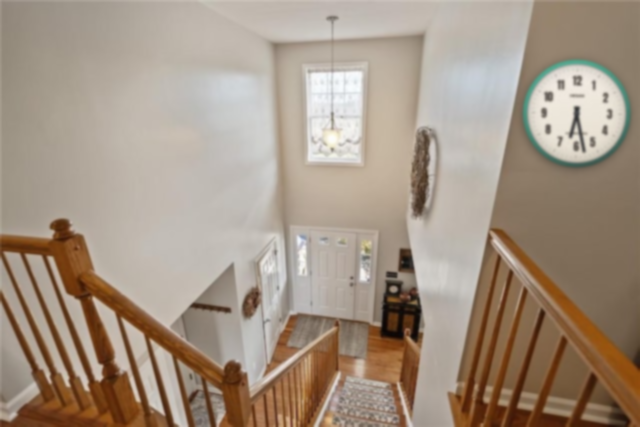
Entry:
6 h 28 min
